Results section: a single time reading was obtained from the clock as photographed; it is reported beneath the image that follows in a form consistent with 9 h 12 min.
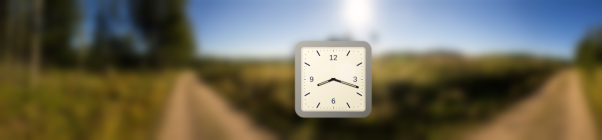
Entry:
8 h 18 min
